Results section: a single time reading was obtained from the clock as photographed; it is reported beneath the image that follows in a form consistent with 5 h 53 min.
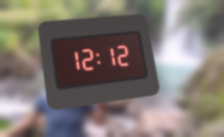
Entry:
12 h 12 min
